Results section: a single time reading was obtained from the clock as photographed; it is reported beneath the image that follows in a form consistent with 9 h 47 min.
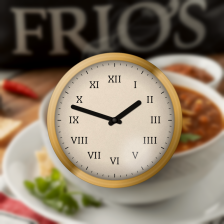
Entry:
1 h 48 min
